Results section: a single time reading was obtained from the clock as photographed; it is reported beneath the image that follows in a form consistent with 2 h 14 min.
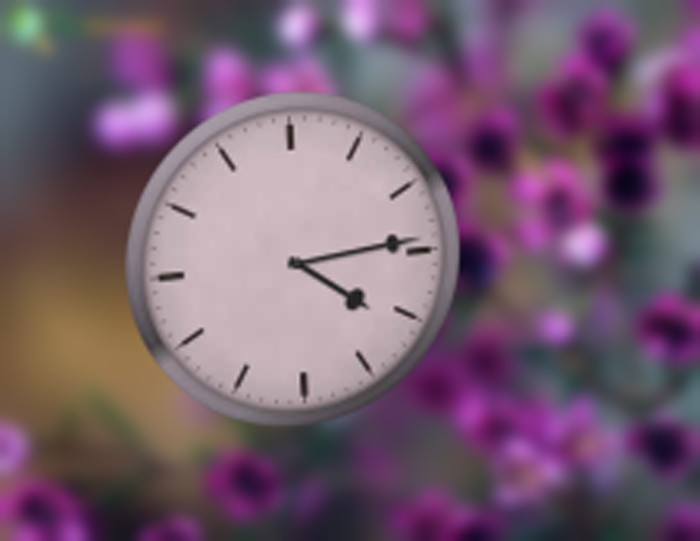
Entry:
4 h 14 min
